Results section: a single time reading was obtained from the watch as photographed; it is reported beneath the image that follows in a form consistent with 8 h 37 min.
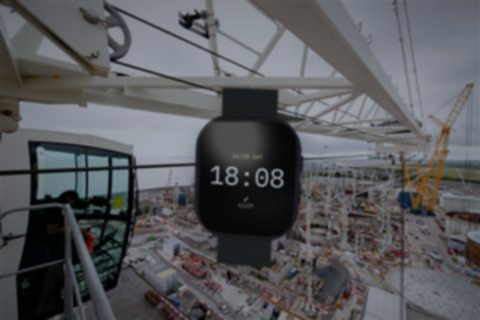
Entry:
18 h 08 min
